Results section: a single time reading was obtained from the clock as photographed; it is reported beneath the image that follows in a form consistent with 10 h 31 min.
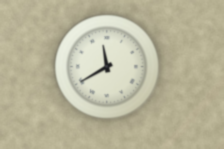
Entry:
11 h 40 min
